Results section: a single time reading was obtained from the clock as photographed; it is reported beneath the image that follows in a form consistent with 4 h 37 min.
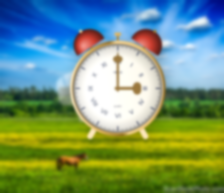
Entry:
3 h 00 min
